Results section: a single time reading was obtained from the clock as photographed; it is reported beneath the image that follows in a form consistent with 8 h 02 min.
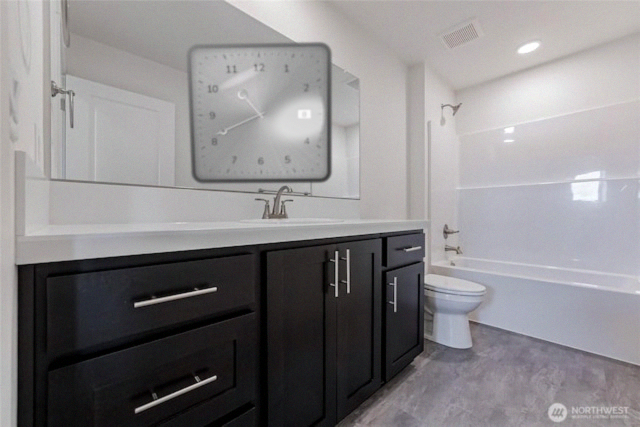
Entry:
10 h 41 min
